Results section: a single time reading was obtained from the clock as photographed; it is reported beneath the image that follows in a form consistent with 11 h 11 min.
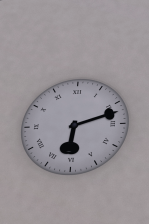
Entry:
6 h 12 min
